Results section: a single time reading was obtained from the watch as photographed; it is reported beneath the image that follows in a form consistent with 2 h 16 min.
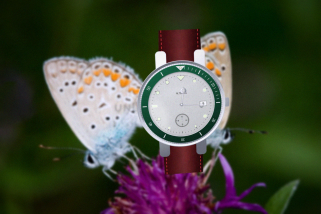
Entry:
12 h 16 min
